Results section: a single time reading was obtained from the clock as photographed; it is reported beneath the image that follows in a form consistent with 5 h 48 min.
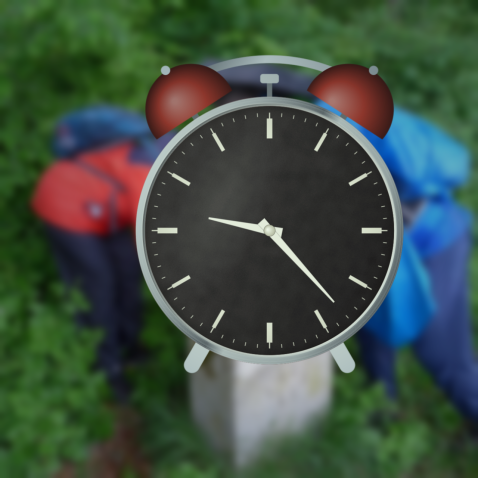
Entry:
9 h 23 min
